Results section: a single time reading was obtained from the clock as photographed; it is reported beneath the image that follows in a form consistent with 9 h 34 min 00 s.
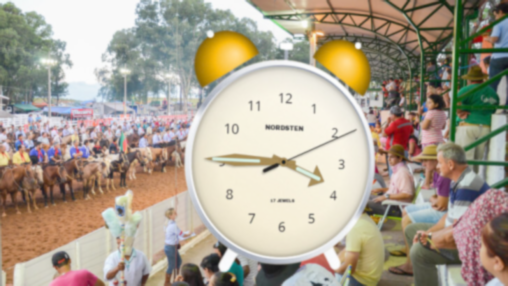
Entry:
3 h 45 min 11 s
